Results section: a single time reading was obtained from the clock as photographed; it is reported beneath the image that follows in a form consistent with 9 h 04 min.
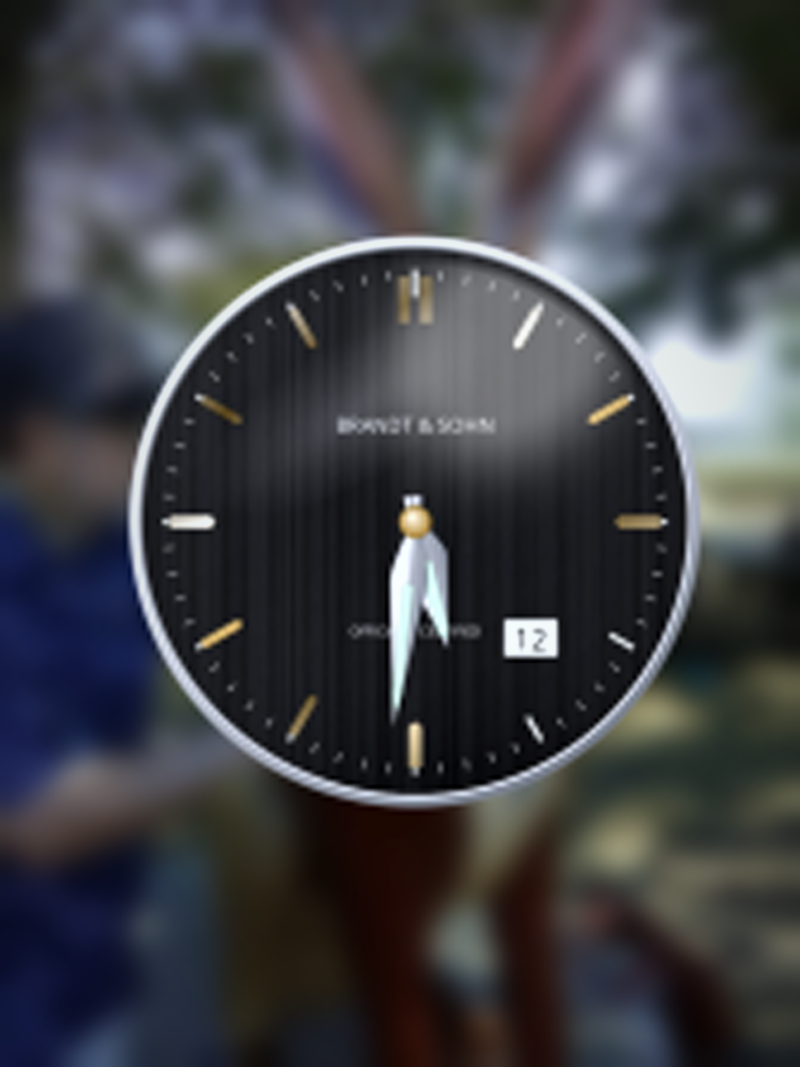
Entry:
5 h 31 min
